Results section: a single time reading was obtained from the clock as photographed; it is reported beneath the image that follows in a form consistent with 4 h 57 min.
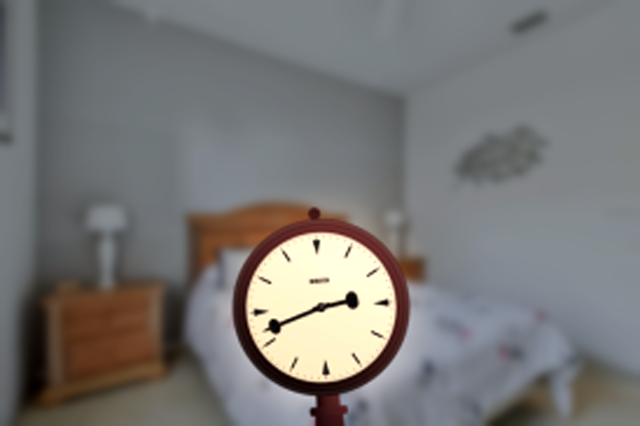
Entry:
2 h 42 min
